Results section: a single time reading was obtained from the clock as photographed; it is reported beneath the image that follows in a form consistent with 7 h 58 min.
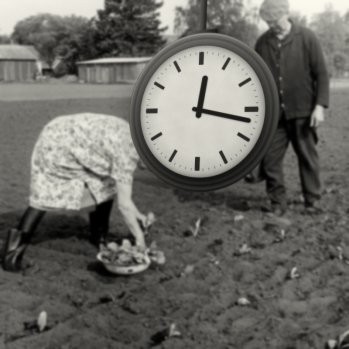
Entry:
12 h 17 min
